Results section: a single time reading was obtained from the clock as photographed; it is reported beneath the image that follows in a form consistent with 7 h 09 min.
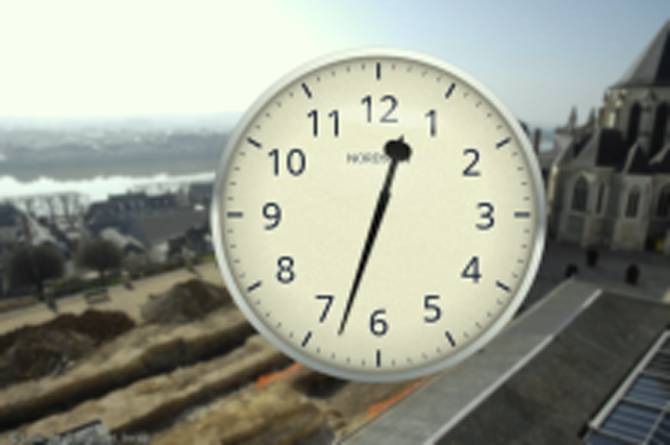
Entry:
12 h 33 min
